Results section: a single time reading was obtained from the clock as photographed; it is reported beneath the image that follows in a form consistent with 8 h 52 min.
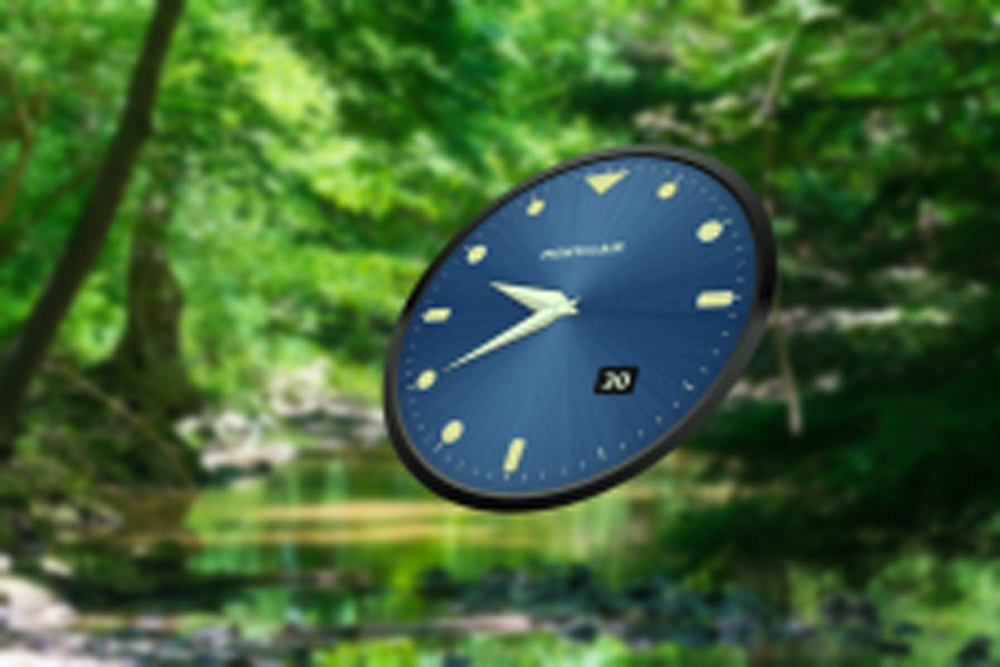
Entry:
9 h 40 min
